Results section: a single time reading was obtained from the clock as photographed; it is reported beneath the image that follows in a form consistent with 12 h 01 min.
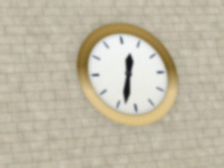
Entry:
12 h 33 min
